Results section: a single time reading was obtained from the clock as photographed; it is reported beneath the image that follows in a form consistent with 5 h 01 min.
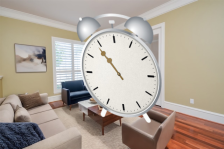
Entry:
10 h 54 min
